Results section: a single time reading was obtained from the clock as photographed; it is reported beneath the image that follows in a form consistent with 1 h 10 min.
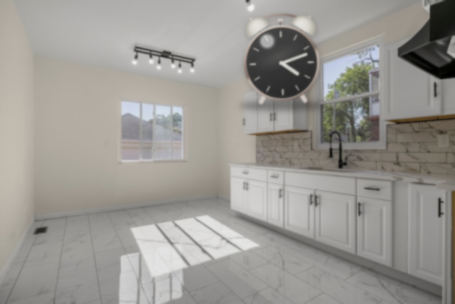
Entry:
4 h 12 min
